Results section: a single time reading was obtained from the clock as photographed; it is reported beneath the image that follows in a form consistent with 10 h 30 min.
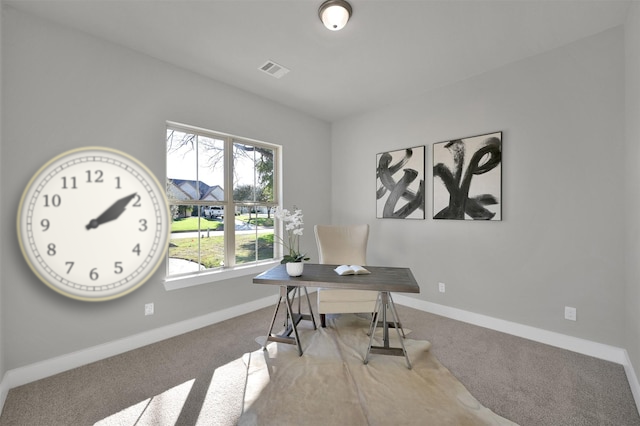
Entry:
2 h 09 min
